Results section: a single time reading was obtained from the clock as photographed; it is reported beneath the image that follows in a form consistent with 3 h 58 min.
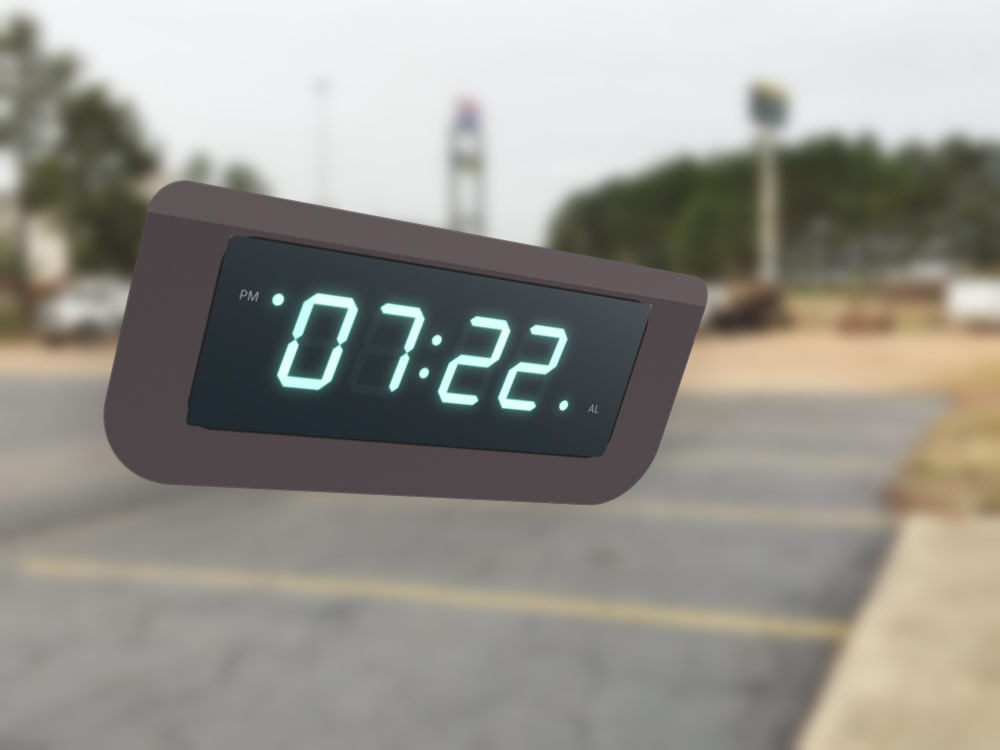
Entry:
7 h 22 min
